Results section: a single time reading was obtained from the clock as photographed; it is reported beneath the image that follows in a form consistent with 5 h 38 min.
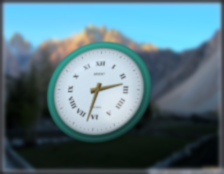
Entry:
2 h 32 min
